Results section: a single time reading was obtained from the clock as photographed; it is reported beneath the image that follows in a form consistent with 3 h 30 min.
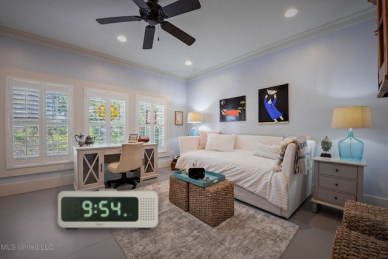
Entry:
9 h 54 min
